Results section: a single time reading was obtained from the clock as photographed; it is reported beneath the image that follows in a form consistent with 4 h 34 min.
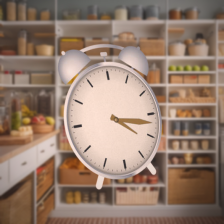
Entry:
4 h 17 min
